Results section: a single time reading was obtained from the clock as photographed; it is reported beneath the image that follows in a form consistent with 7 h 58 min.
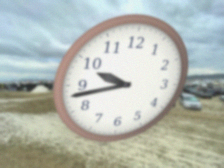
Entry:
9 h 43 min
